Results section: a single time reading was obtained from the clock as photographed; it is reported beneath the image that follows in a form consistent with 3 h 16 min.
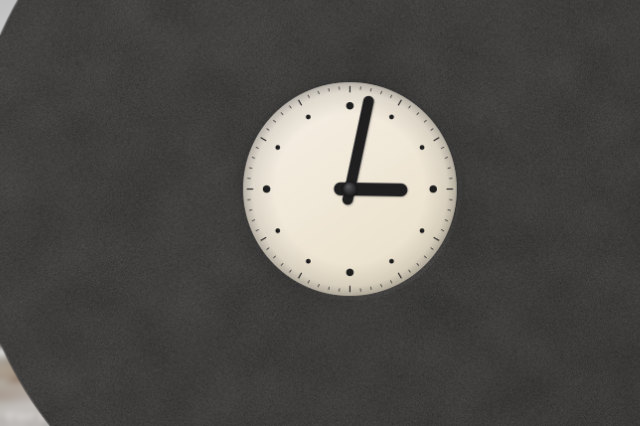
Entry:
3 h 02 min
